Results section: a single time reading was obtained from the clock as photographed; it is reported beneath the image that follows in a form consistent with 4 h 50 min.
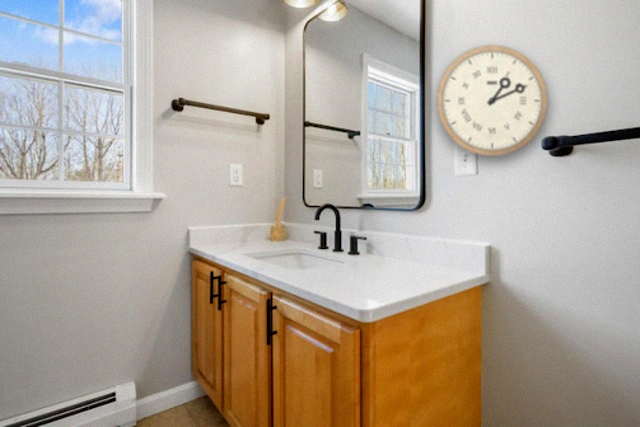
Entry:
1 h 11 min
